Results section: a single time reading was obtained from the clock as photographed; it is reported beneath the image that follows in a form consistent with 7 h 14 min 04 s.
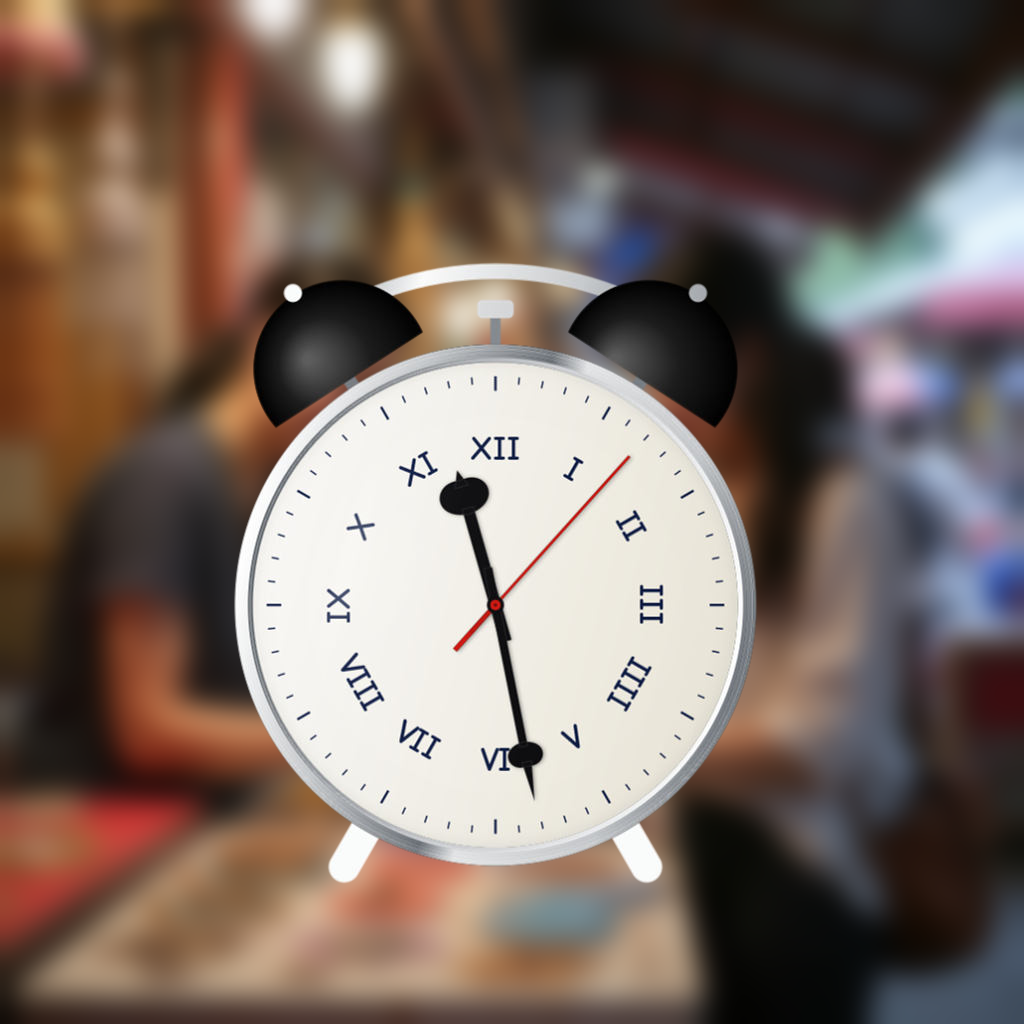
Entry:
11 h 28 min 07 s
